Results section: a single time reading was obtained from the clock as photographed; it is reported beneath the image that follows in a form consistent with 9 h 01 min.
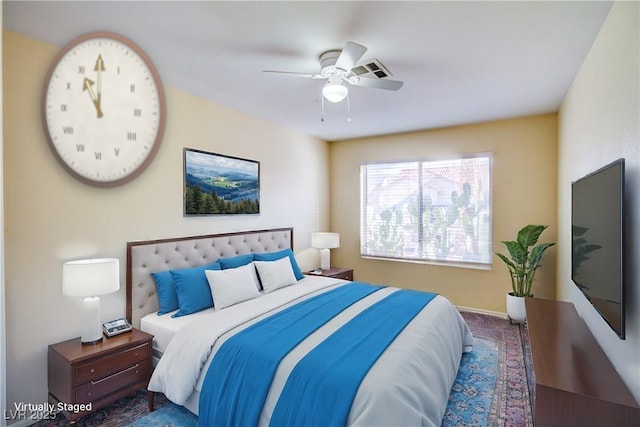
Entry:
11 h 00 min
